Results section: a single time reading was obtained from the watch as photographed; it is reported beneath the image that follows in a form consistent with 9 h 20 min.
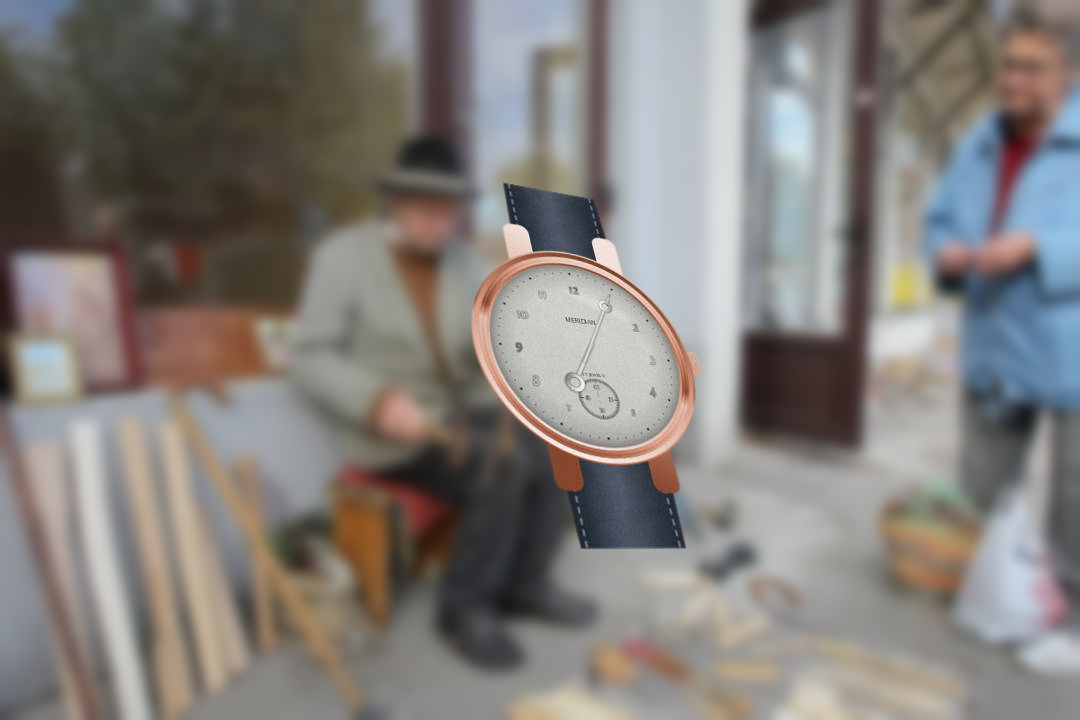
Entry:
7 h 05 min
